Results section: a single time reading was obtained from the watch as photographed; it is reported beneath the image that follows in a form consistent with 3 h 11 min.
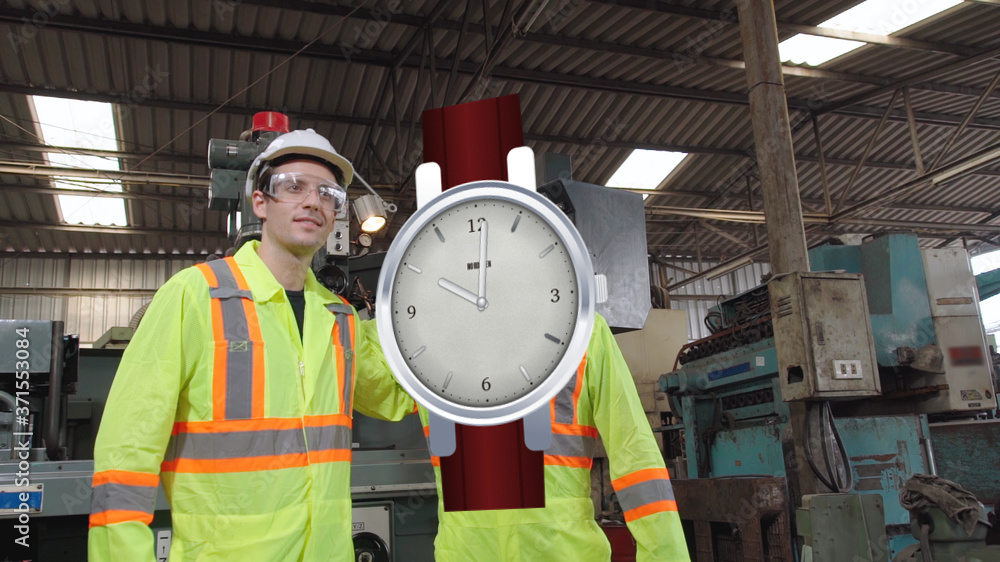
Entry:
10 h 01 min
